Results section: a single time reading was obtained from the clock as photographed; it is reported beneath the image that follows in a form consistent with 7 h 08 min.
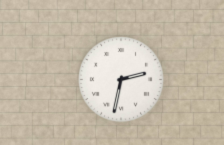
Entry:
2 h 32 min
